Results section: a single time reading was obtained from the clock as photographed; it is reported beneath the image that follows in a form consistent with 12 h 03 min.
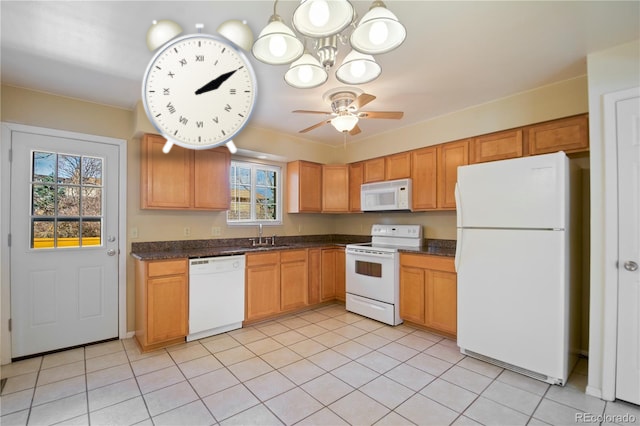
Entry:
2 h 10 min
